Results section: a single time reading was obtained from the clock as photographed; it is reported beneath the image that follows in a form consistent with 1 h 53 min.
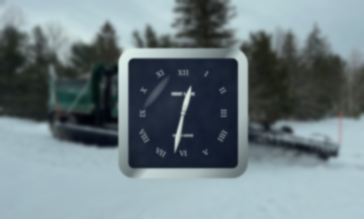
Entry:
12 h 32 min
